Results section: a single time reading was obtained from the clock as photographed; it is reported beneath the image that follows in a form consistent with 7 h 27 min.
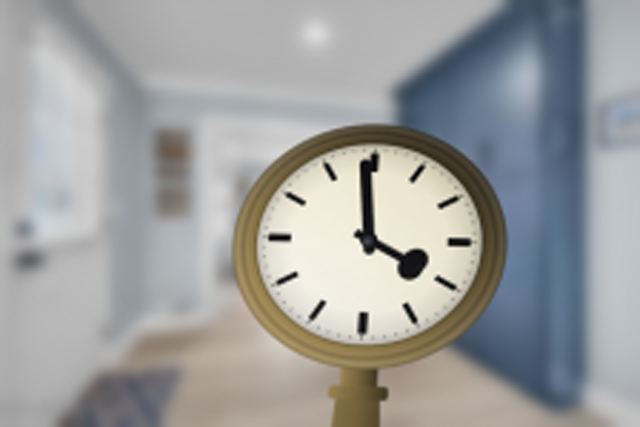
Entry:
3 h 59 min
